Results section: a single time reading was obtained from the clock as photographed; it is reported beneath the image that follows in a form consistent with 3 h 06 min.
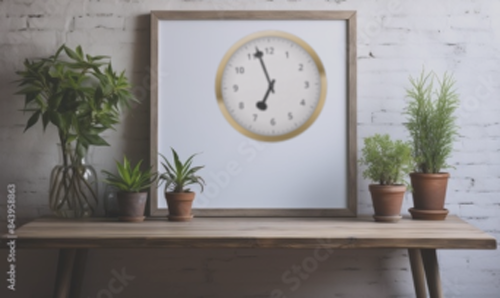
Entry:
6 h 57 min
